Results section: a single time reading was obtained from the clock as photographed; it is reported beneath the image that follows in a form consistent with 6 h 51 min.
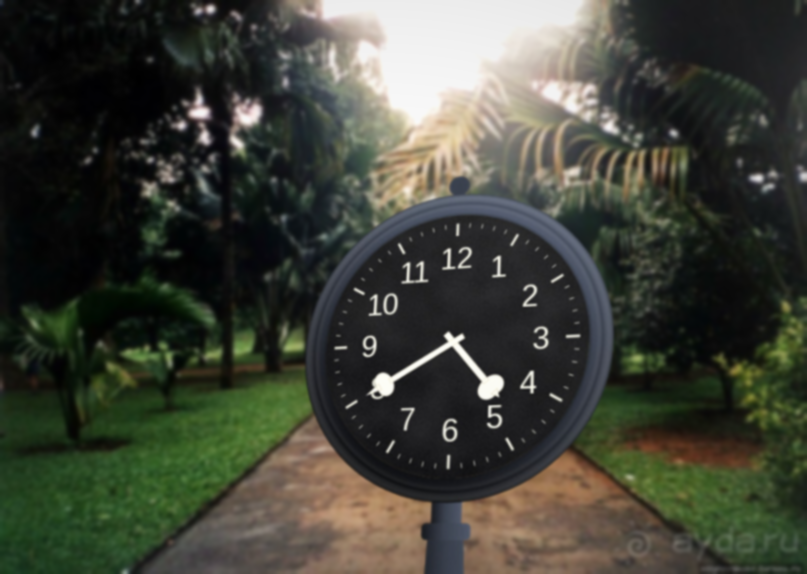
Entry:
4 h 40 min
